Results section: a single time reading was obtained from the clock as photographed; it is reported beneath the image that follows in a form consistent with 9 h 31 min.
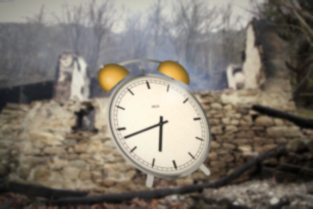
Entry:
6 h 43 min
